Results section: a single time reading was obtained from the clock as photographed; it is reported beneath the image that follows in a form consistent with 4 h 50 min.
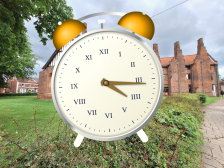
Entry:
4 h 16 min
